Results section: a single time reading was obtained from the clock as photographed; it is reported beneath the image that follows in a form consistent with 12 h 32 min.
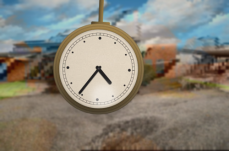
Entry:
4 h 36 min
